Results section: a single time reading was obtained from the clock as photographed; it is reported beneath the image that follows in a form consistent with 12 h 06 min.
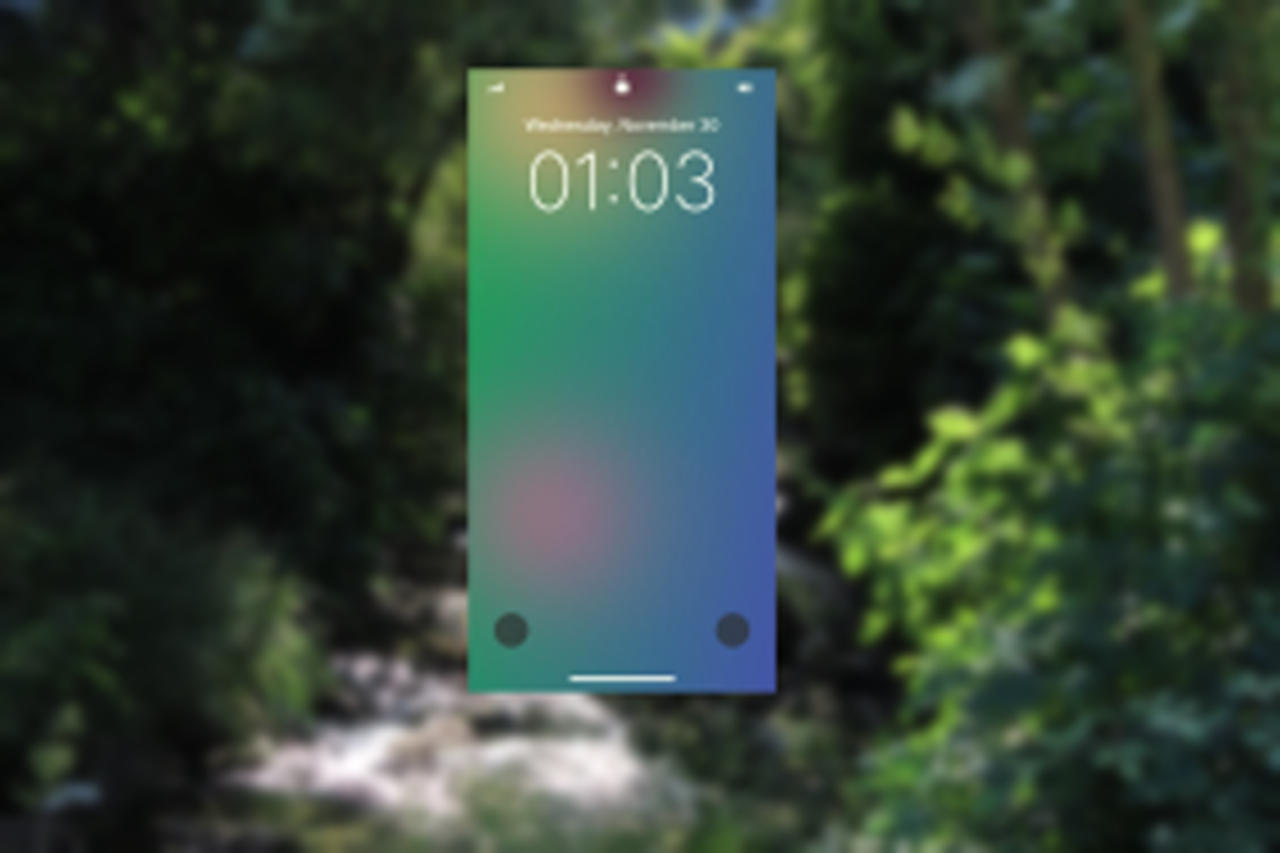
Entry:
1 h 03 min
